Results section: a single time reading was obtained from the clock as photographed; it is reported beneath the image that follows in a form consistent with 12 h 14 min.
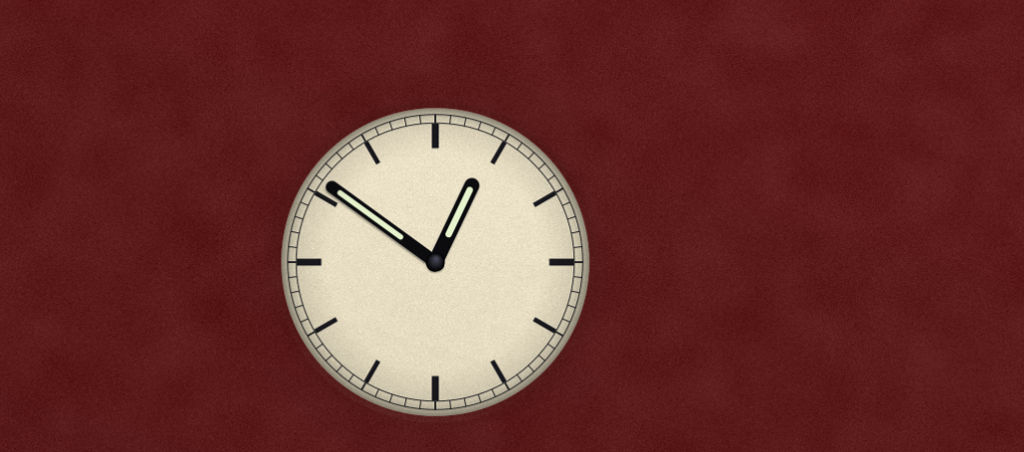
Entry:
12 h 51 min
